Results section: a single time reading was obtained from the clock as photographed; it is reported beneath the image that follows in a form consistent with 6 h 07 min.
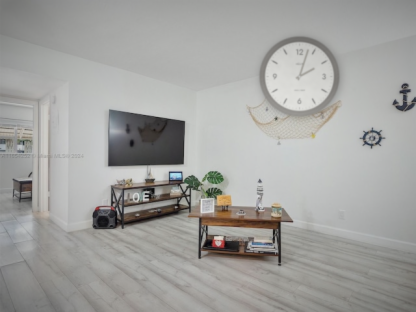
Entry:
2 h 03 min
